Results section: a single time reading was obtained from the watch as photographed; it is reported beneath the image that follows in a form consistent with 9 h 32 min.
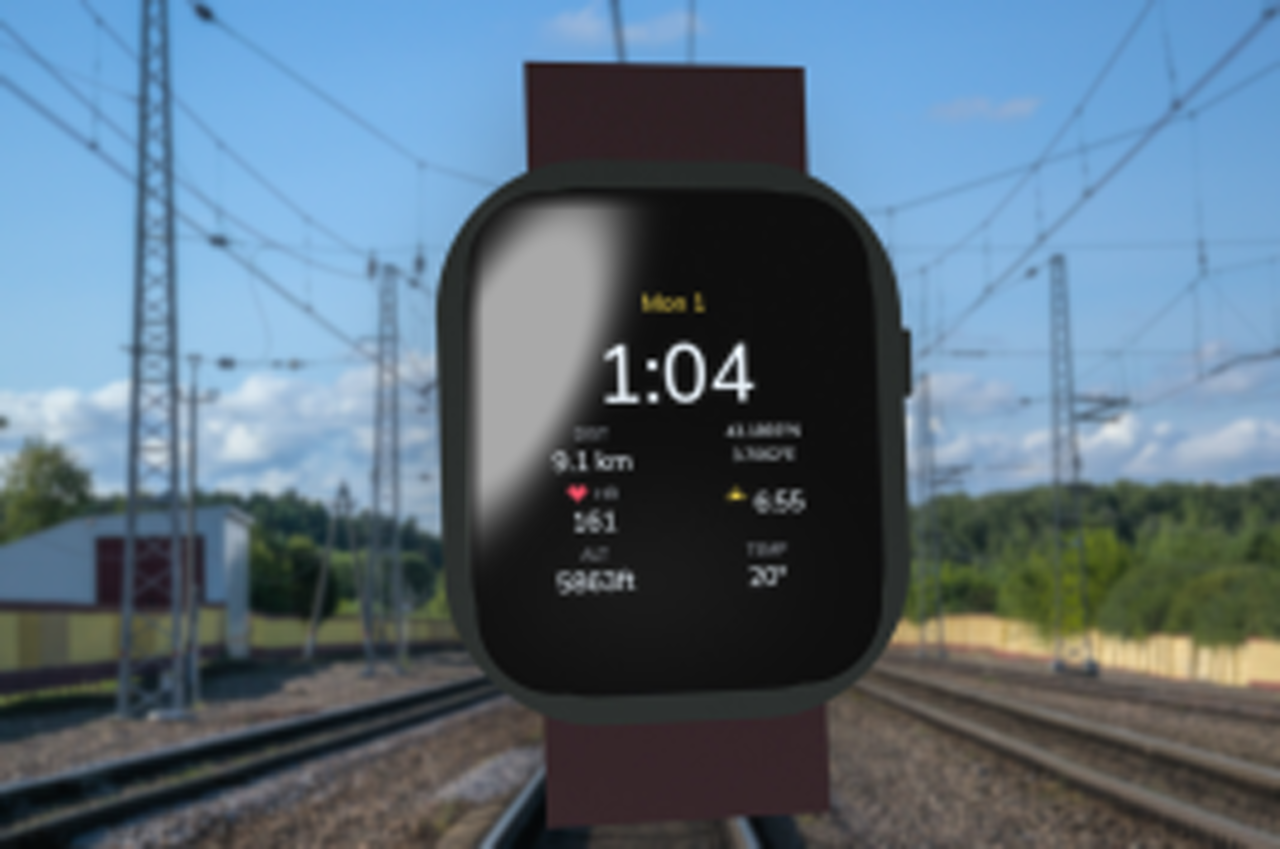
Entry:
1 h 04 min
